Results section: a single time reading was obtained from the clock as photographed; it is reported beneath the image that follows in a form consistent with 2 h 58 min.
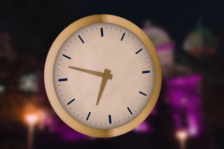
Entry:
6 h 48 min
